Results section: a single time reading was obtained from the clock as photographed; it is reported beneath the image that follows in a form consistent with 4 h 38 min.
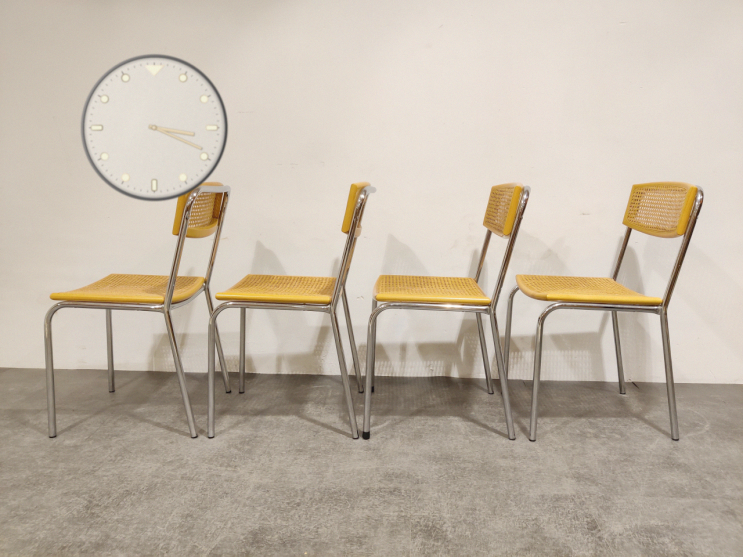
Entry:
3 h 19 min
